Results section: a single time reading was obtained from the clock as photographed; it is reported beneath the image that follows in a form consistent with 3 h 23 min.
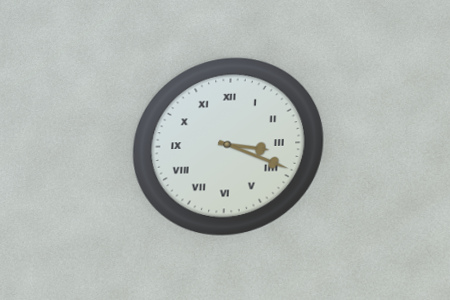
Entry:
3 h 19 min
